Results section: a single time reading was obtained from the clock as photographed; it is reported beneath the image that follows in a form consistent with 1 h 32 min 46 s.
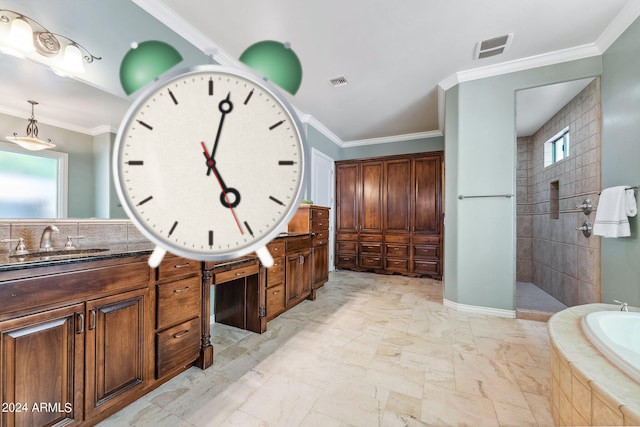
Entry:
5 h 02 min 26 s
